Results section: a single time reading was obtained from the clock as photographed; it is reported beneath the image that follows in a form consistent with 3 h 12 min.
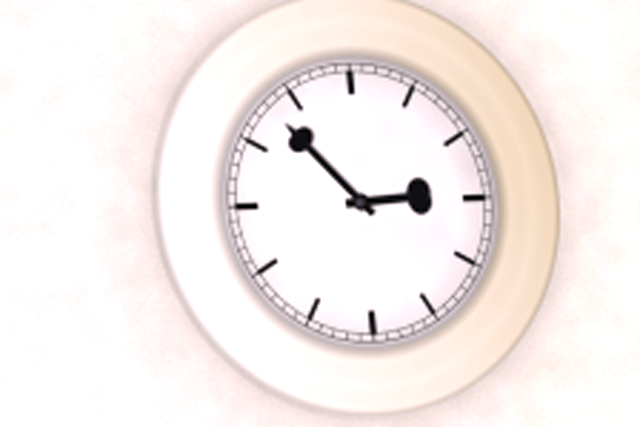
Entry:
2 h 53 min
